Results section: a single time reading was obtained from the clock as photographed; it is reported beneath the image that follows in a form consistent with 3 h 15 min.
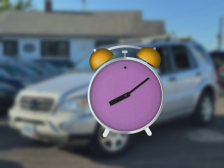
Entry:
8 h 09 min
